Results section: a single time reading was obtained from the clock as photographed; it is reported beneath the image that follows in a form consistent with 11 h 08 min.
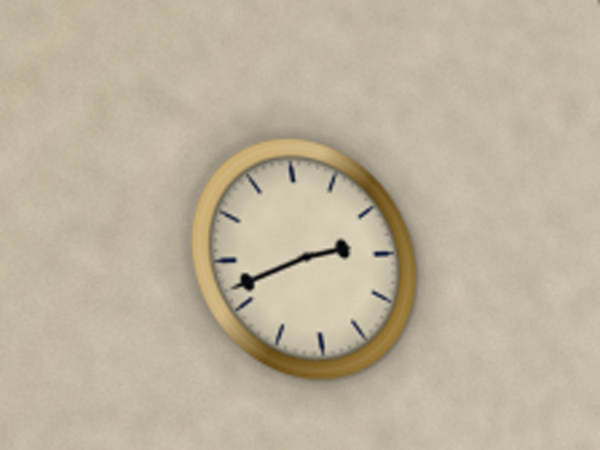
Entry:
2 h 42 min
